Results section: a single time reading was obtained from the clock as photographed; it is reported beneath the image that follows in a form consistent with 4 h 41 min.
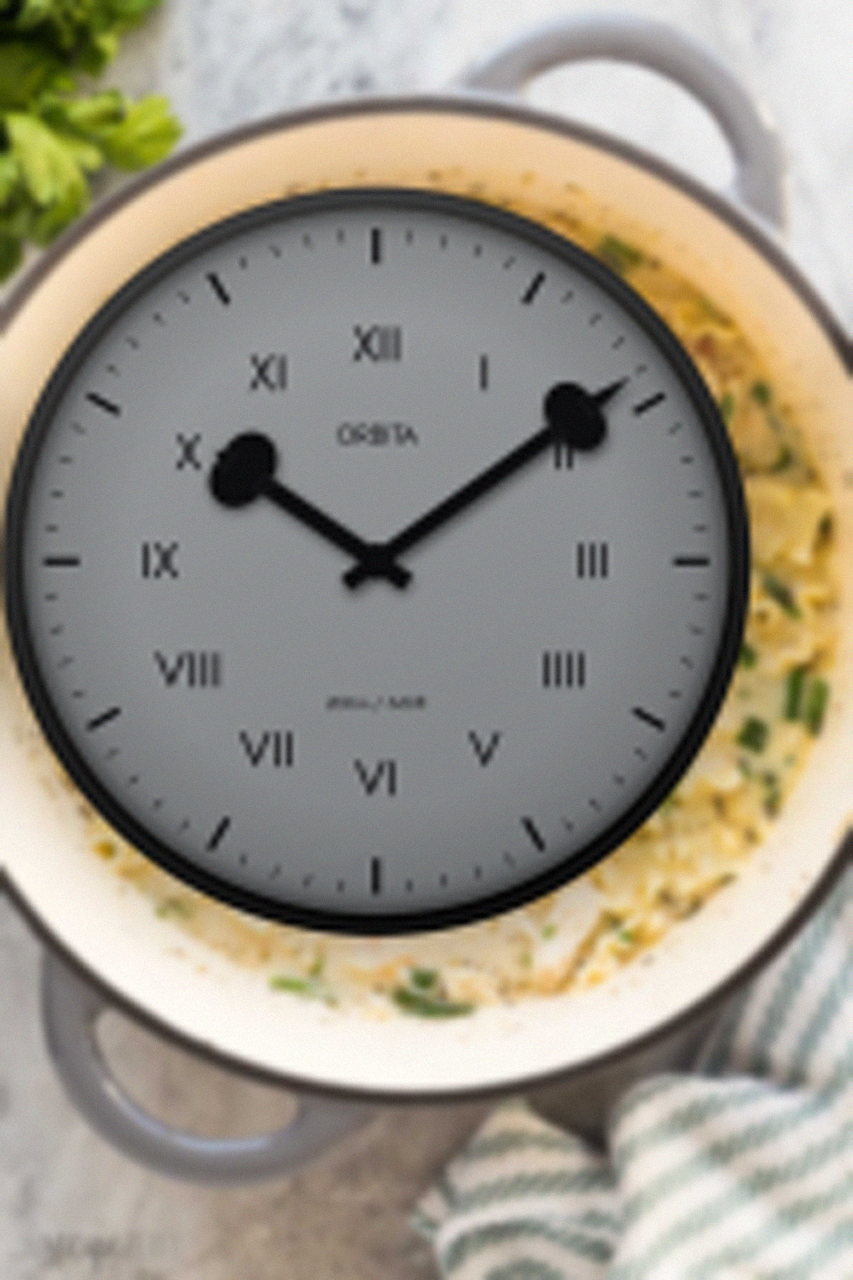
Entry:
10 h 09 min
